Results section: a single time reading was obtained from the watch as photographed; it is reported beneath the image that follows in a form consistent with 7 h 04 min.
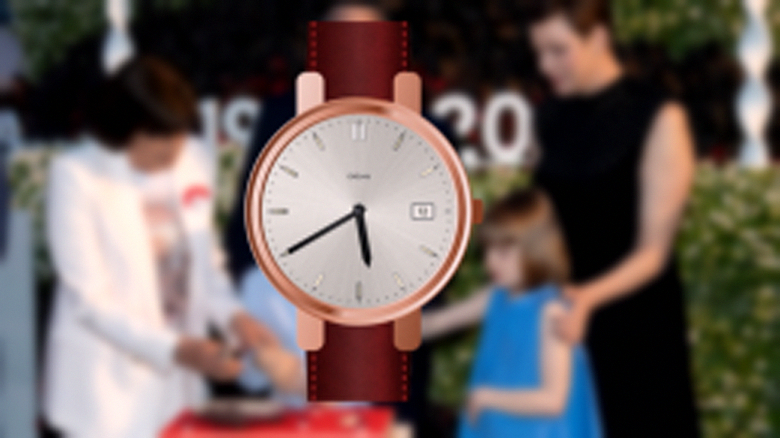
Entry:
5 h 40 min
